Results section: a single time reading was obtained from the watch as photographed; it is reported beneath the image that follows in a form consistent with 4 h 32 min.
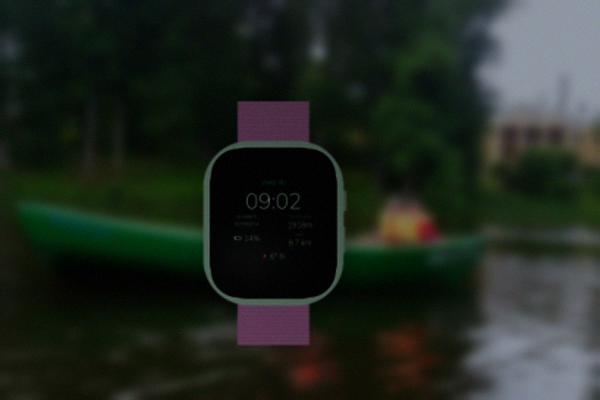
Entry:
9 h 02 min
